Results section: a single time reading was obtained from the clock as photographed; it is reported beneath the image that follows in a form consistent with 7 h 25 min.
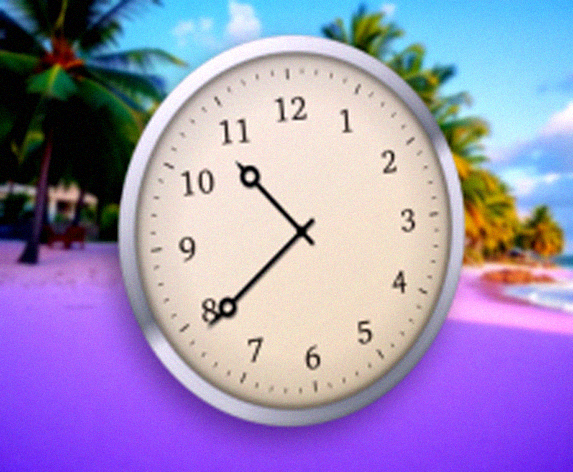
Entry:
10 h 39 min
